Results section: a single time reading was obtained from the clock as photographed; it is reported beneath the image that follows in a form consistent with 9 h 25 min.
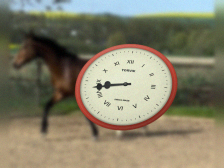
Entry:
8 h 43 min
